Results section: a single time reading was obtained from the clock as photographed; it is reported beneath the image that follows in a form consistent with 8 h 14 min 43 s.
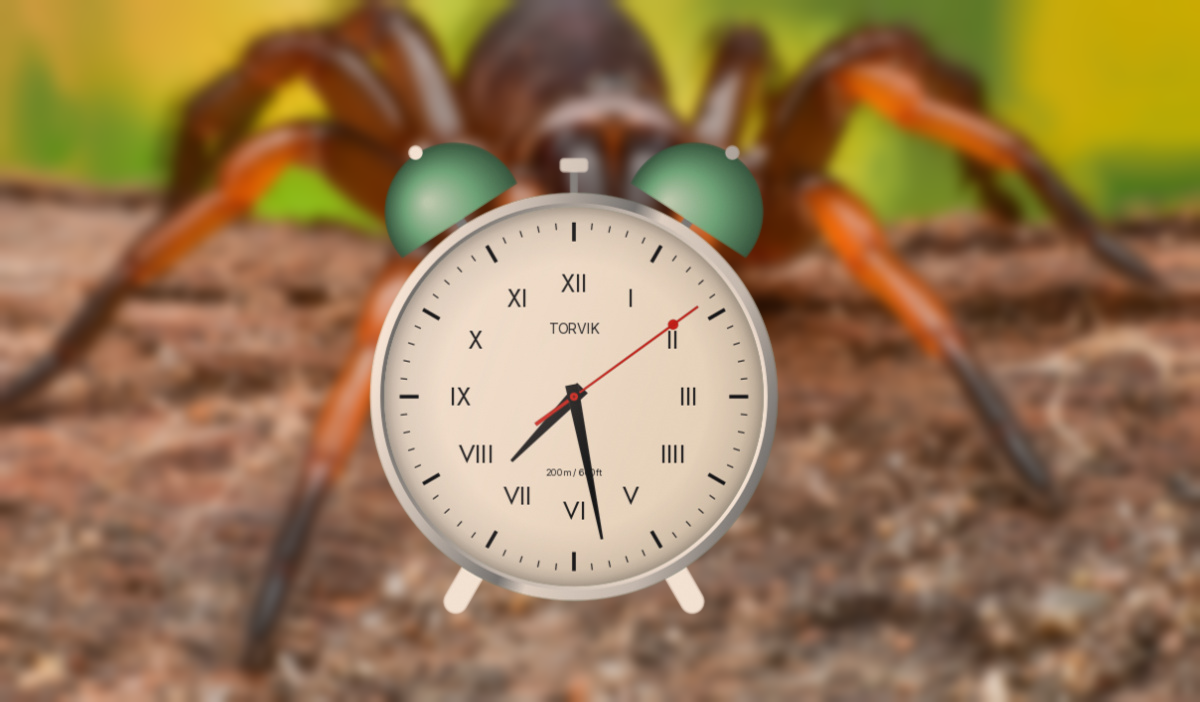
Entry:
7 h 28 min 09 s
